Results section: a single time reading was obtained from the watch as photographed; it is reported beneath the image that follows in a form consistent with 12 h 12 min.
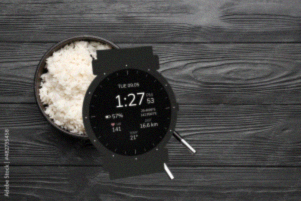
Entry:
1 h 27 min
